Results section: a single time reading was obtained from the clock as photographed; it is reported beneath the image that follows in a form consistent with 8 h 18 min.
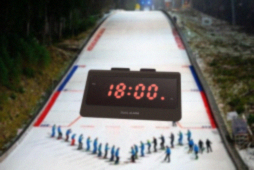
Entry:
18 h 00 min
